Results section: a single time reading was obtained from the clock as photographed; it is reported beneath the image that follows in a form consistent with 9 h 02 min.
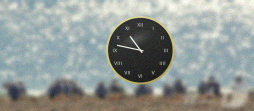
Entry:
10 h 47 min
